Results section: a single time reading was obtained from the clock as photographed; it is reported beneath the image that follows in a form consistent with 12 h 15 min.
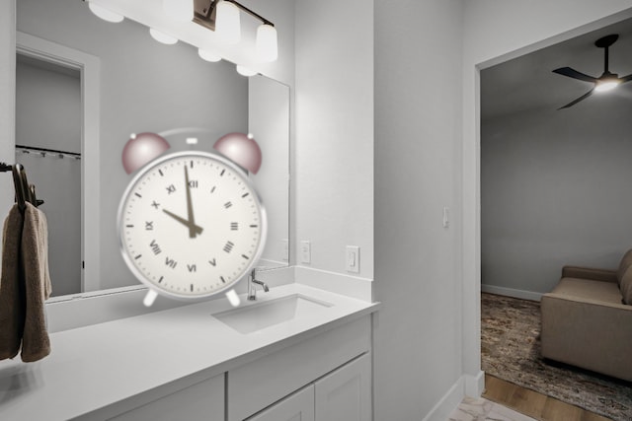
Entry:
9 h 59 min
